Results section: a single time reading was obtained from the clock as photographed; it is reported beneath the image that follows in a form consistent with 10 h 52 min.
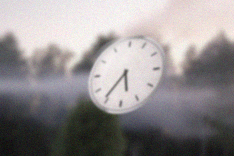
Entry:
5 h 36 min
